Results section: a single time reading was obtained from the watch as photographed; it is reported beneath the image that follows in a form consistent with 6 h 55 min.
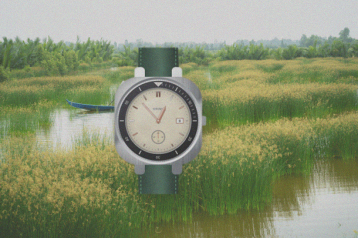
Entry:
12 h 53 min
